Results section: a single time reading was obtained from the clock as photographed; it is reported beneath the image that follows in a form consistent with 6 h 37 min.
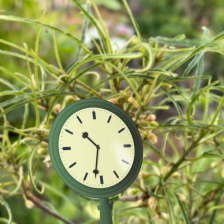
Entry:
10 h 32 min
